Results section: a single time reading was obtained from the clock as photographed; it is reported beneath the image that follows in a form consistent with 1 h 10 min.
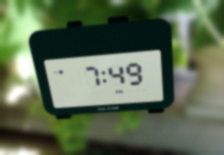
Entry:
7 h 49 min
